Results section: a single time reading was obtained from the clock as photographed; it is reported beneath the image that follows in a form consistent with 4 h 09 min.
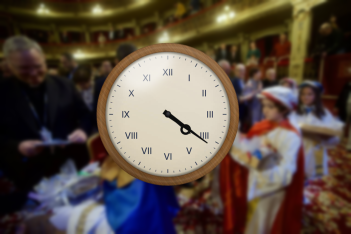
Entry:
4 h 21 min
